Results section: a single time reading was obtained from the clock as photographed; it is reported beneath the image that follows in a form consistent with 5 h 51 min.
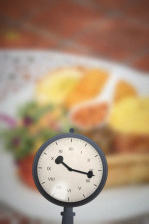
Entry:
10 h 17 min
